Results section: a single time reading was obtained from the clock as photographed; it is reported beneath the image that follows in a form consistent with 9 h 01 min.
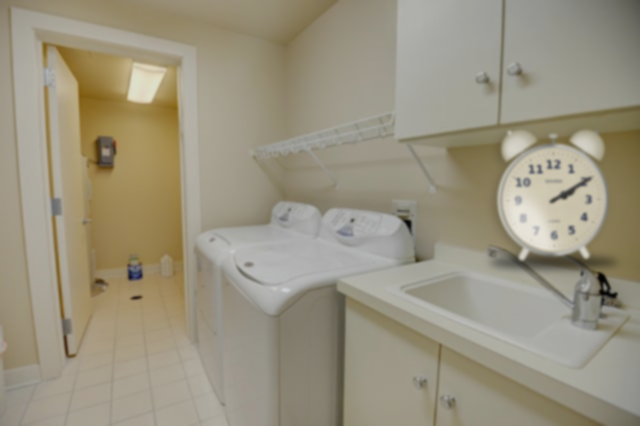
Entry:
2 h 10 min
